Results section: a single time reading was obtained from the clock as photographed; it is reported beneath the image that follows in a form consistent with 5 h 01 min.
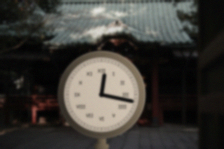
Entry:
12 h 17 min
